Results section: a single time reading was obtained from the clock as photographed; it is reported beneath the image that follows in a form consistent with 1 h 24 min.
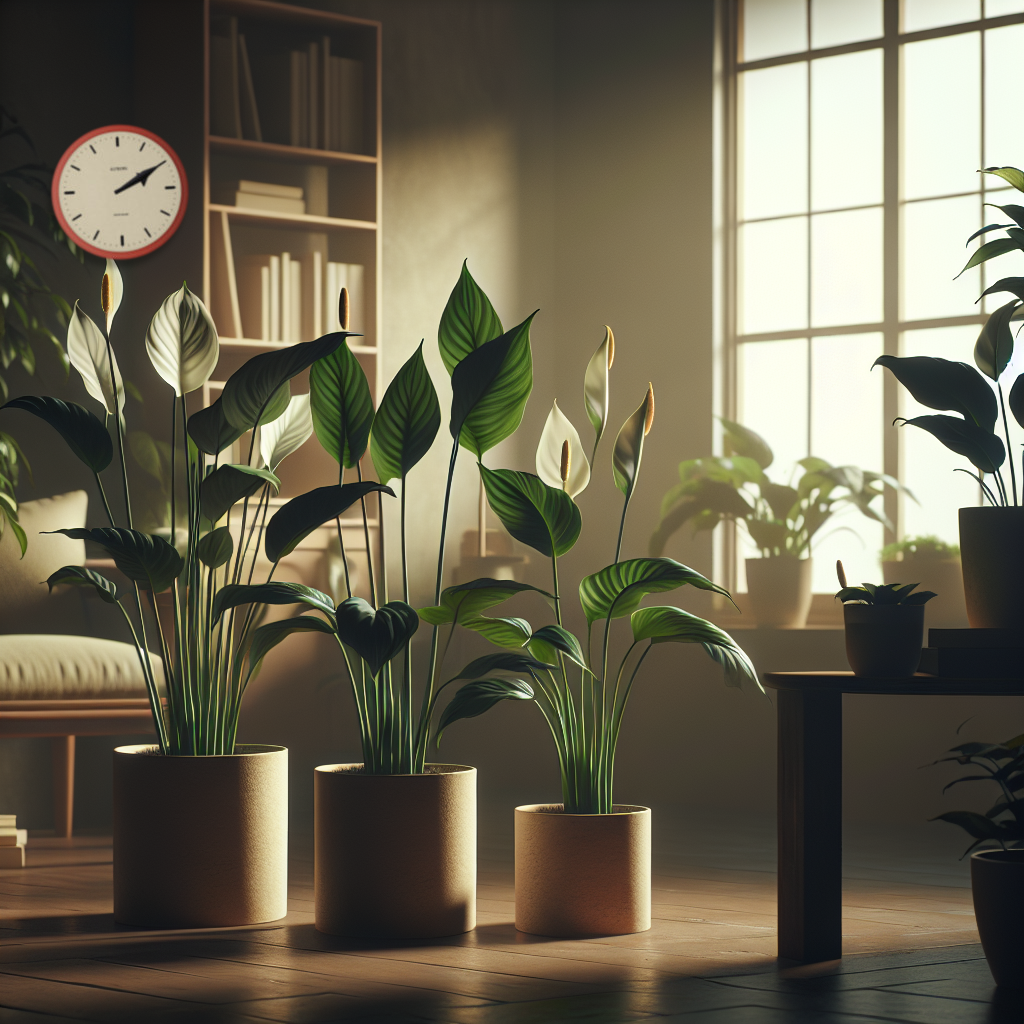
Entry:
2 h 10 min
